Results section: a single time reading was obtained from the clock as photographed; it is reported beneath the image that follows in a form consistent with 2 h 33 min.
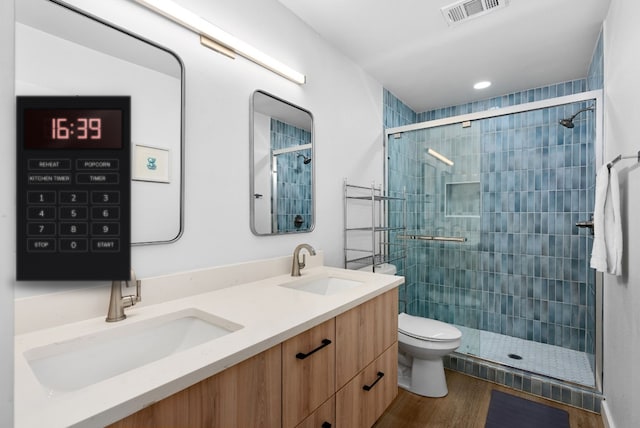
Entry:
16 h 39 min
